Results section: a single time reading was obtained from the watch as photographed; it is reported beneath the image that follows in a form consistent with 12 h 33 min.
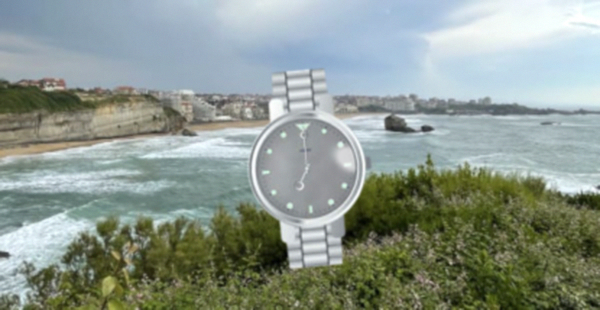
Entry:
7 h 00 min
